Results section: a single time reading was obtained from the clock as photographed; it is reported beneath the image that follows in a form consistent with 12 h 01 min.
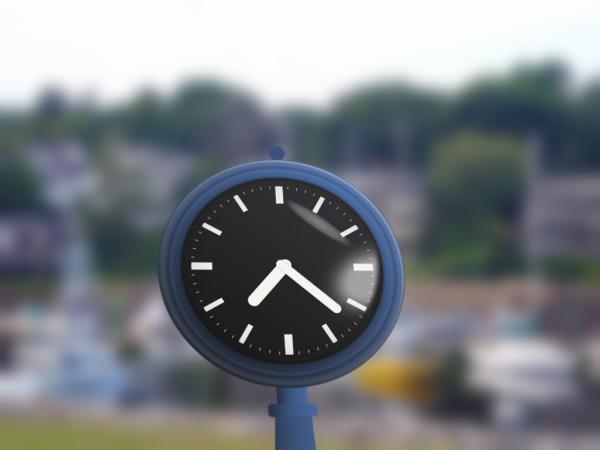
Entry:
7 h 22 min
